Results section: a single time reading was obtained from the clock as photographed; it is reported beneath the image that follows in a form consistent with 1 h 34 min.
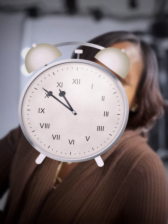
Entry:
10 h 51 min
